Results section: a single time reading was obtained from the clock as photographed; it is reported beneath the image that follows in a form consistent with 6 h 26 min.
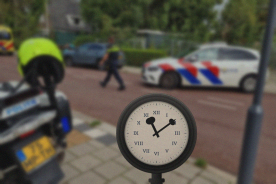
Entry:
11 h 09 min
